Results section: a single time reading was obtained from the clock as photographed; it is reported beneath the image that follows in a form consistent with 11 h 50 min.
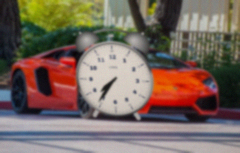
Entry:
7 h 36 min
